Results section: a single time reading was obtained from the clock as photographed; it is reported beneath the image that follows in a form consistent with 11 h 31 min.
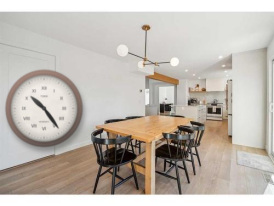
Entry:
10 h 24 min
